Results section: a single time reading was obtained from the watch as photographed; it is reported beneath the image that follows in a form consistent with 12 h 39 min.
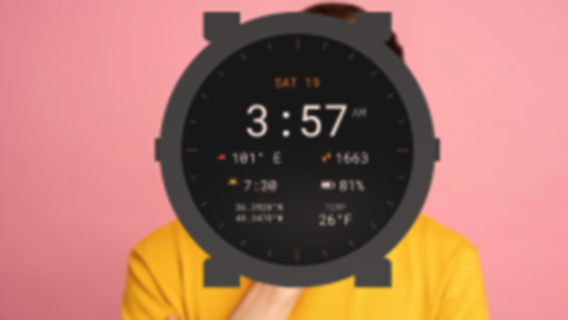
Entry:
3 h 57 min
